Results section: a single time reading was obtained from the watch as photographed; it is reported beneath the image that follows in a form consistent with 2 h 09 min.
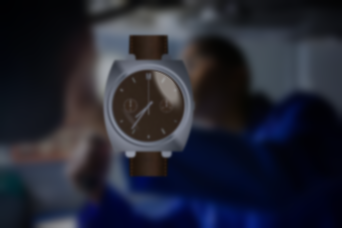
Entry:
7 h 36 min
